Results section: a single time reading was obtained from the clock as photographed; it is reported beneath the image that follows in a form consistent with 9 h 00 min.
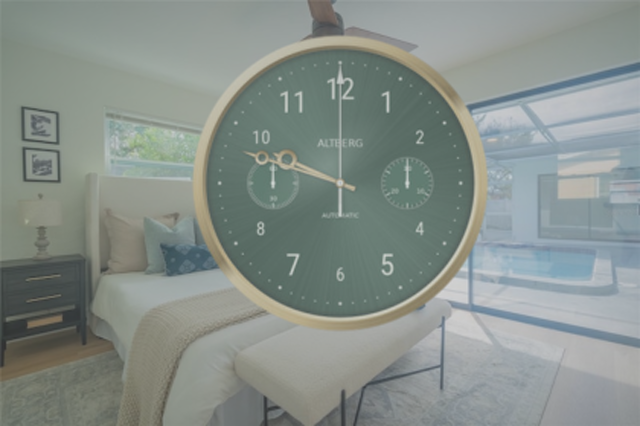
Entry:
9 h 48 min
